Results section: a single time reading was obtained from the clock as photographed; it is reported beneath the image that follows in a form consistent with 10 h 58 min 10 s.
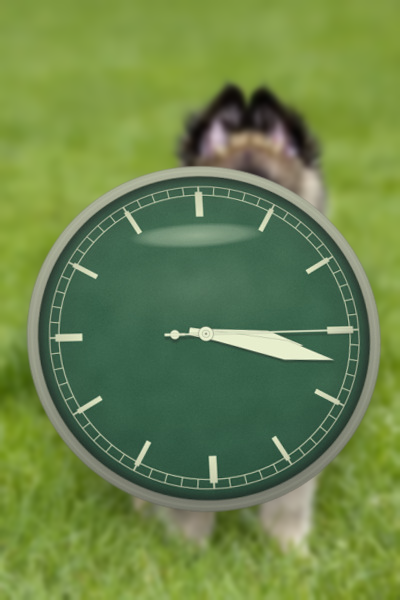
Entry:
3 h 17 min 15 s
